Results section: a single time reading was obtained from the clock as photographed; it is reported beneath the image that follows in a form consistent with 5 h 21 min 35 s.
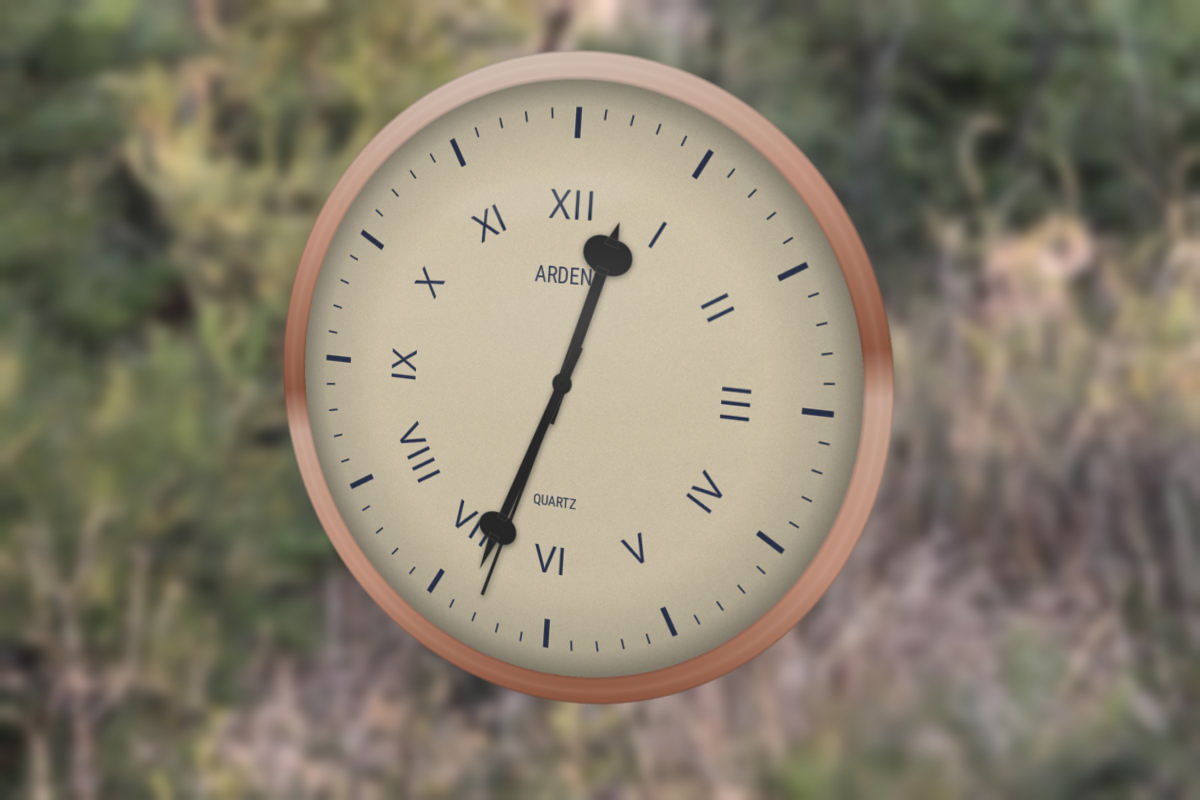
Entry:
12 h 33 min 33 s
